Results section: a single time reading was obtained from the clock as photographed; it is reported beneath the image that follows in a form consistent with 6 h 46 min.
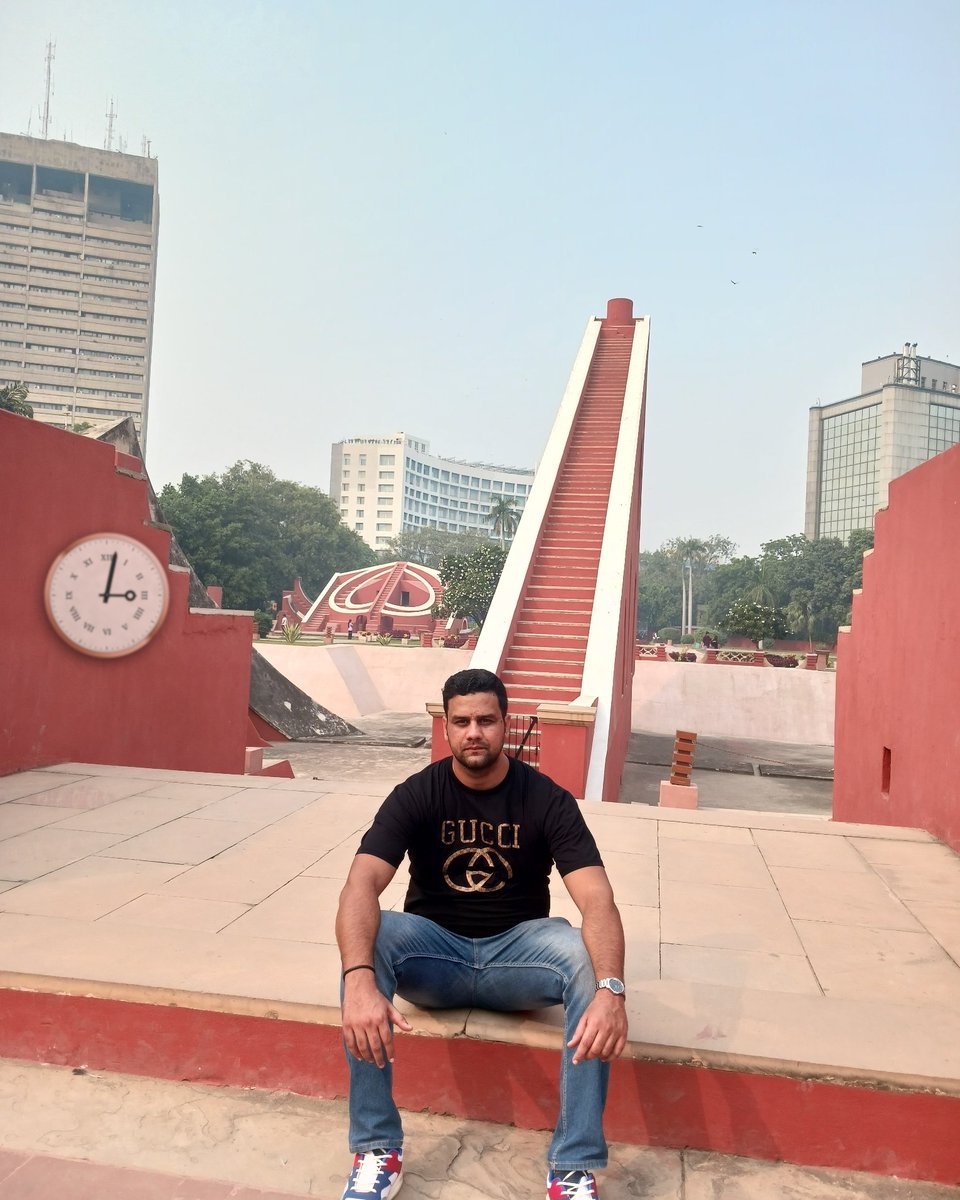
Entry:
3 h 02 min
